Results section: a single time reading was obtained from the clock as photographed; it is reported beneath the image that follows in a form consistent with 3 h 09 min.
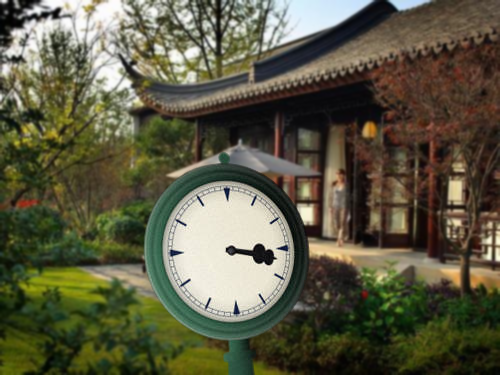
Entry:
3 h 17 min
